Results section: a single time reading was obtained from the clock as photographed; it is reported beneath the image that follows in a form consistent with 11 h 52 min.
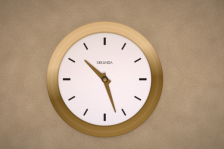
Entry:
10 h 27 min
